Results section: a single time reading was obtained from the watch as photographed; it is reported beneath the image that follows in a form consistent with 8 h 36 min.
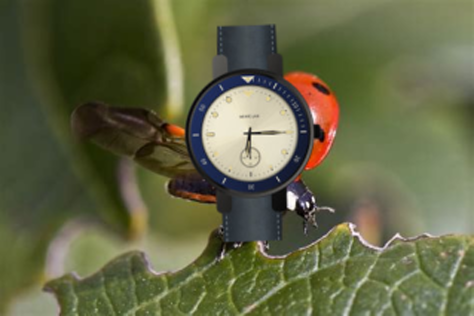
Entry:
6 h 15 min
